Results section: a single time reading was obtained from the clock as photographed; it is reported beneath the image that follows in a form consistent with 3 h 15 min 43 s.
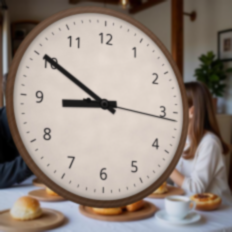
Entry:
8 h 50 min 16 s
